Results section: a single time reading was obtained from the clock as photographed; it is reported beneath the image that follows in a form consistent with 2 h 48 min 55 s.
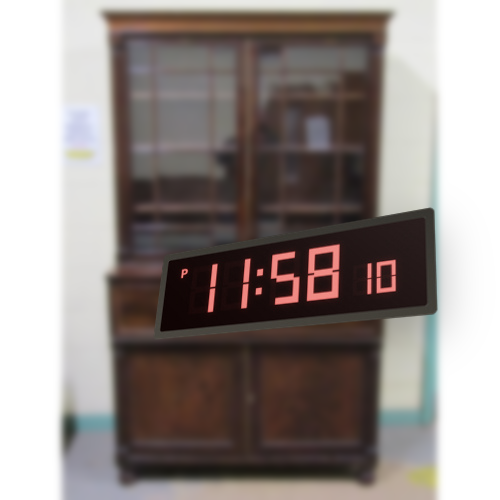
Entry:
11 h 58 min 10 s
